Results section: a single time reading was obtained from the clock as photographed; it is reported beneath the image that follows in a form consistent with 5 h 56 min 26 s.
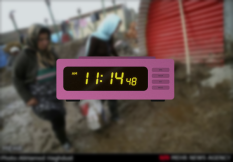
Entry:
11 h 14 min 48 s
